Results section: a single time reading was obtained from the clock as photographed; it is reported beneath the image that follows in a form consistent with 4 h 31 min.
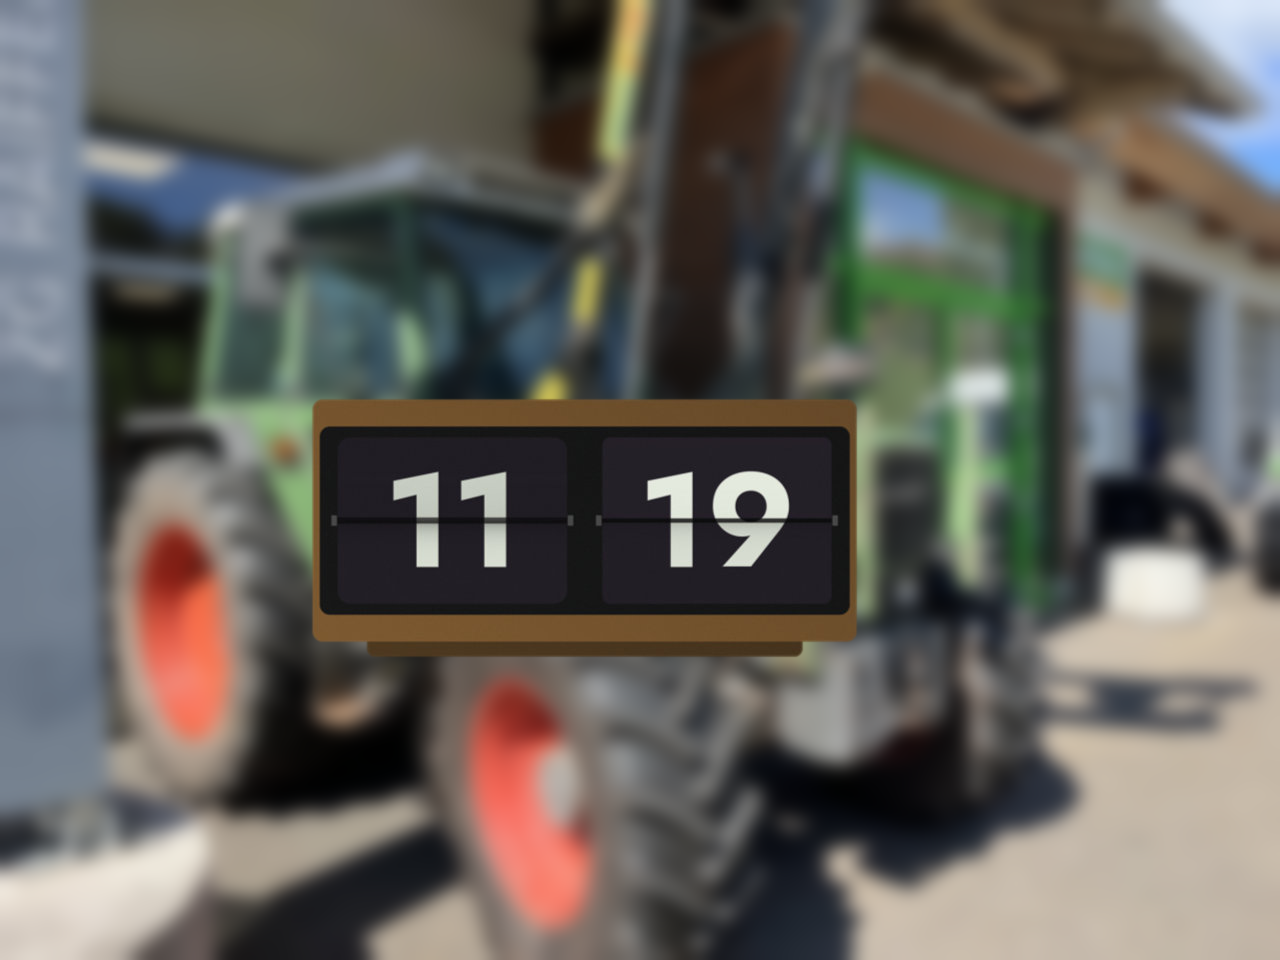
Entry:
11 h 19 min
